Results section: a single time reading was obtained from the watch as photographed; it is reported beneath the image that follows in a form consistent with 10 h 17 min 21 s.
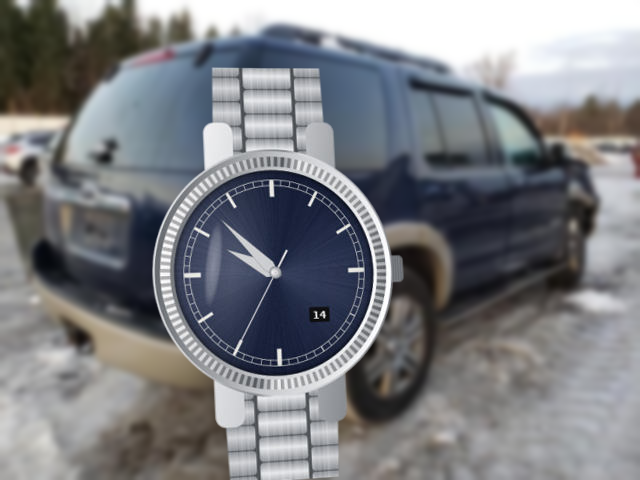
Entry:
9 h 52 min 35 s
